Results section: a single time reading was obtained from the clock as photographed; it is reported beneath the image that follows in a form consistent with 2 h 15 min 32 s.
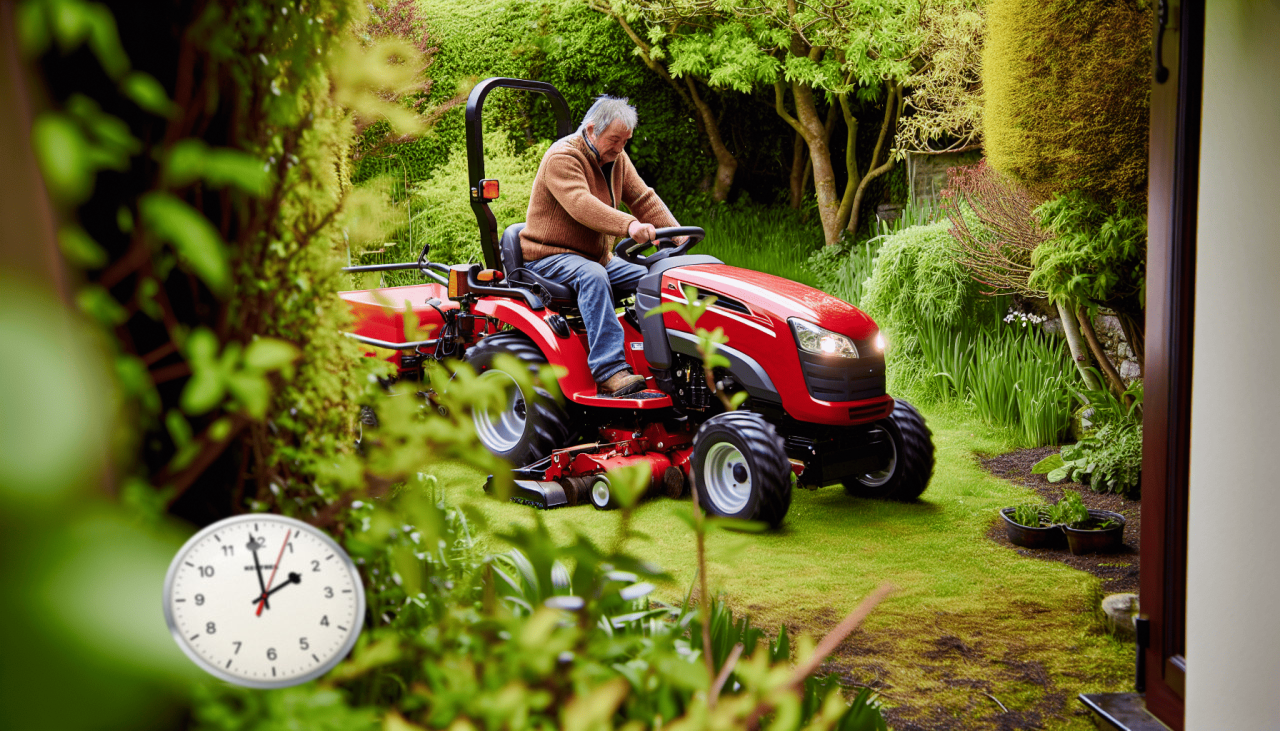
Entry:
1 h 59 min 04 s
